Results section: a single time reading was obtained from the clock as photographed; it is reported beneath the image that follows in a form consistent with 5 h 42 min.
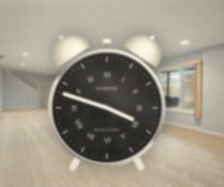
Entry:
3 h 48 min
